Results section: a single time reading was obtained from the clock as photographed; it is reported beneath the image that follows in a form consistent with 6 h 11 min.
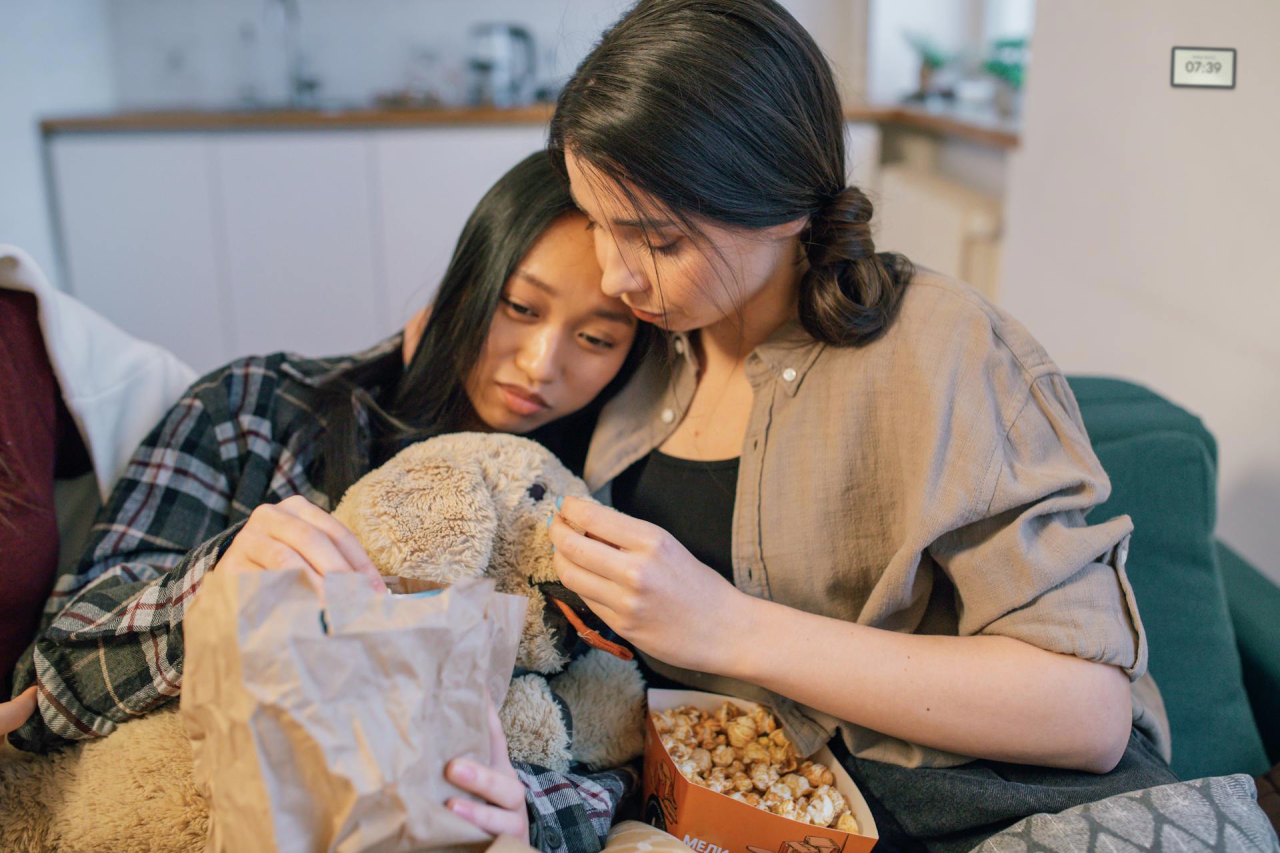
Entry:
7 h 39 min
